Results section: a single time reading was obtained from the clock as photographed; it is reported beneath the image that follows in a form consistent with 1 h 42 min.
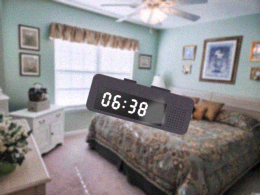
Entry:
6 h 38 min
